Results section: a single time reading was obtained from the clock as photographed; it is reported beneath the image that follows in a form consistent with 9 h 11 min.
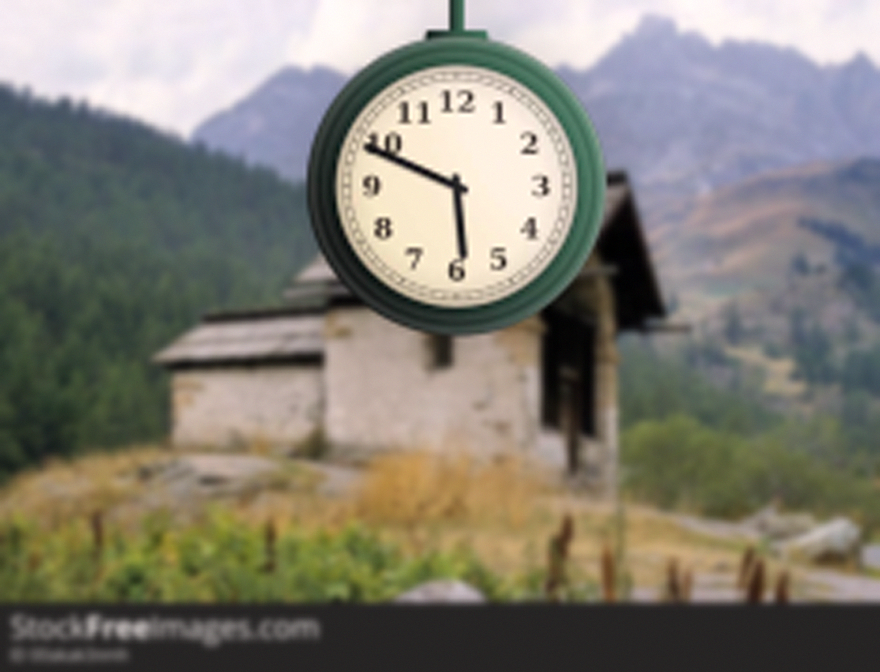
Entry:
5 h 49 min
